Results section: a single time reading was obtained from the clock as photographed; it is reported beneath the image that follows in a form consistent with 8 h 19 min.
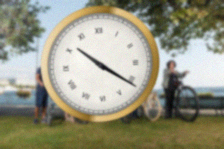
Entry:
10 h 21 min
